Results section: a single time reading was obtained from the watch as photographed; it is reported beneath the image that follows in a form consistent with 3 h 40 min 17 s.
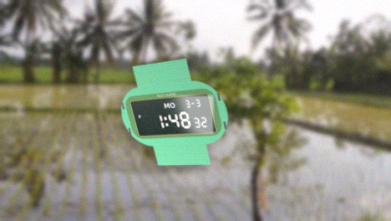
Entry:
1 h 48 min 32 s
